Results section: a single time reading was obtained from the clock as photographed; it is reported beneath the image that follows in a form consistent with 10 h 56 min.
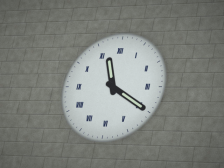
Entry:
11 h 20 min
